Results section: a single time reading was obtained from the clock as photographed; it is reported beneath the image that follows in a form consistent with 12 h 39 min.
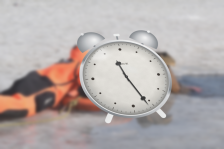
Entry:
11 h 26 min
